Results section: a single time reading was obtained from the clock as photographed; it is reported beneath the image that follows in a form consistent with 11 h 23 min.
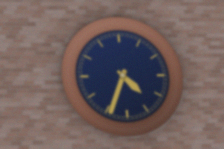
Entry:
4 h 34 min
